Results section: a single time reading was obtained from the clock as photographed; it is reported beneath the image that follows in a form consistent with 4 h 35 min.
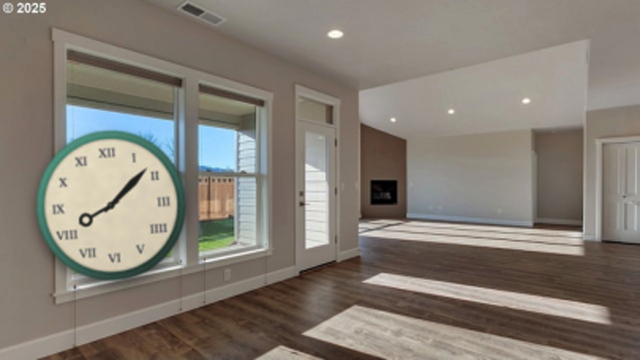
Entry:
8 h 08 min
